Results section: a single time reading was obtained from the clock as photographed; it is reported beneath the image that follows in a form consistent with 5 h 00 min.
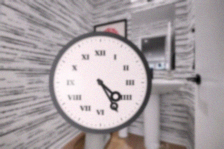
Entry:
4 h 25 min
